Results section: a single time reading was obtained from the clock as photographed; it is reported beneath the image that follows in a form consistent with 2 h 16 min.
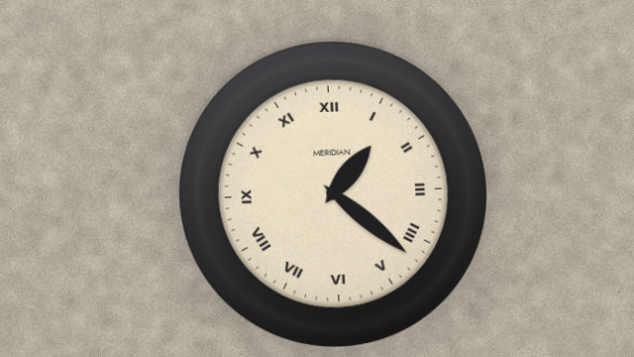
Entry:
1 h 22 min
